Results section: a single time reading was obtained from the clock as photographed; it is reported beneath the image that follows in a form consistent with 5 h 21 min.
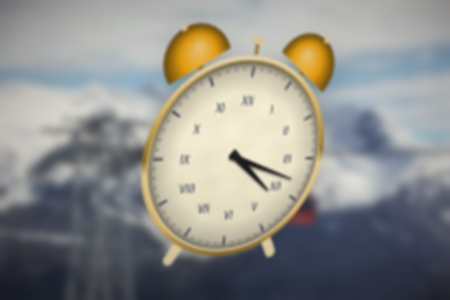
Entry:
4 h 18 min
